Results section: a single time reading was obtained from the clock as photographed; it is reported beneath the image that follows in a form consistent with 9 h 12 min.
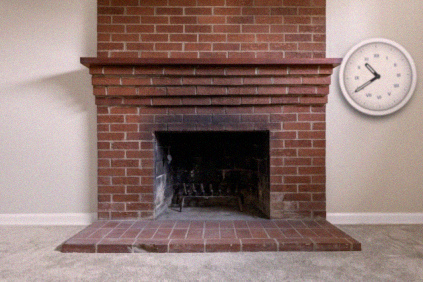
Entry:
10 h 40 min
